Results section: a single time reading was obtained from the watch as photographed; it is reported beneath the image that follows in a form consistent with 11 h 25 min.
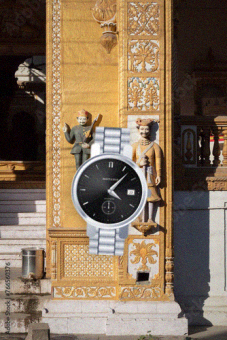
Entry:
4 h 07 min
